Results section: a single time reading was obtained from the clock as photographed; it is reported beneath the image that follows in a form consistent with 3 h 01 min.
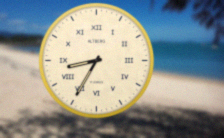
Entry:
8 h 35 min
